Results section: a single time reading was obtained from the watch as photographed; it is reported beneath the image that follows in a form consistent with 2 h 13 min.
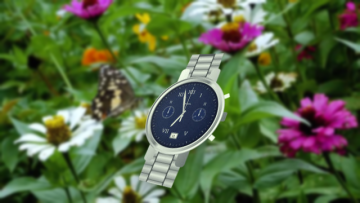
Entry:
6 h 57 min
